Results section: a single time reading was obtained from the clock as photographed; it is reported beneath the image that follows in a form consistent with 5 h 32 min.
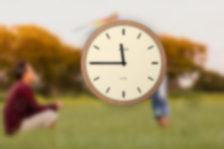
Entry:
11 h 45 min
